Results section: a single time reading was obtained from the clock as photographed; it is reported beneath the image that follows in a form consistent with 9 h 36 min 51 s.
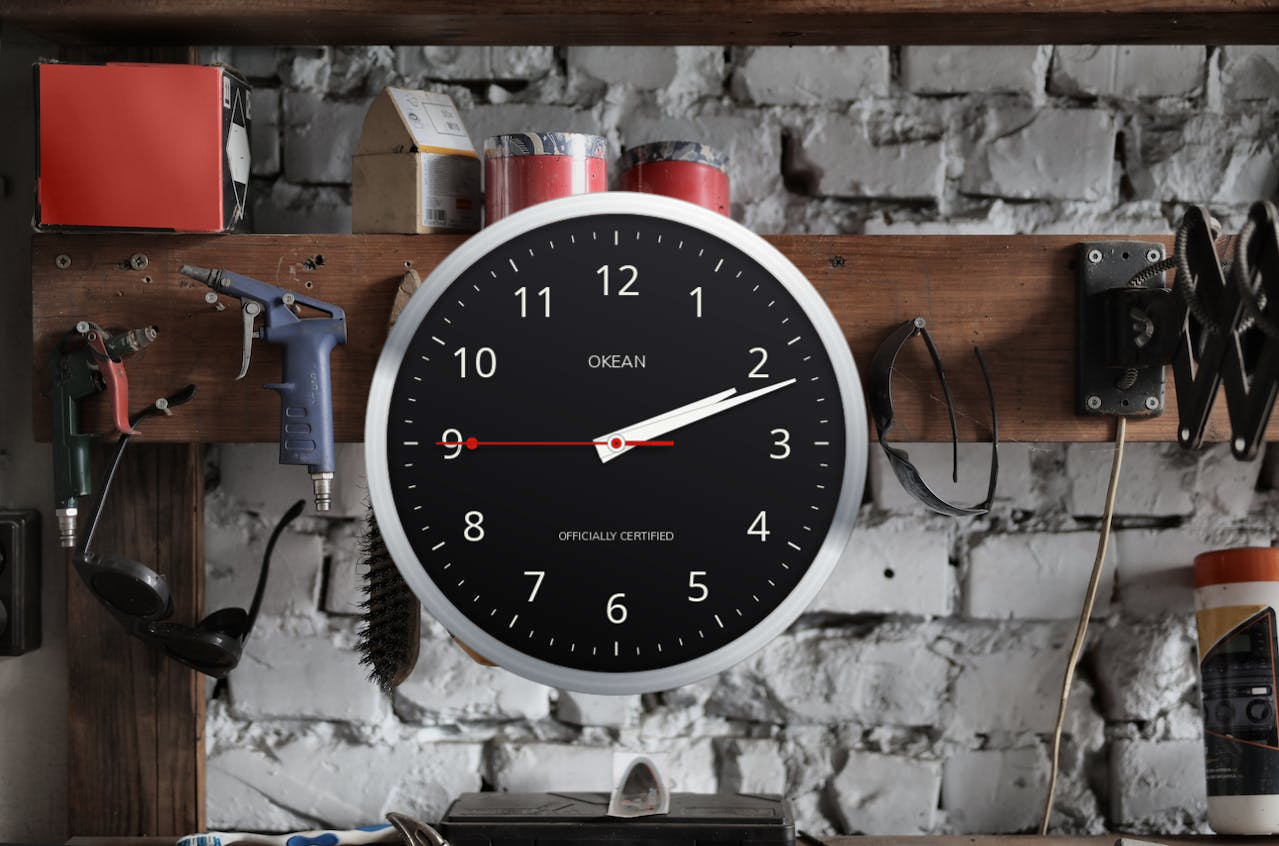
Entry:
2 h 11 min 45 s
